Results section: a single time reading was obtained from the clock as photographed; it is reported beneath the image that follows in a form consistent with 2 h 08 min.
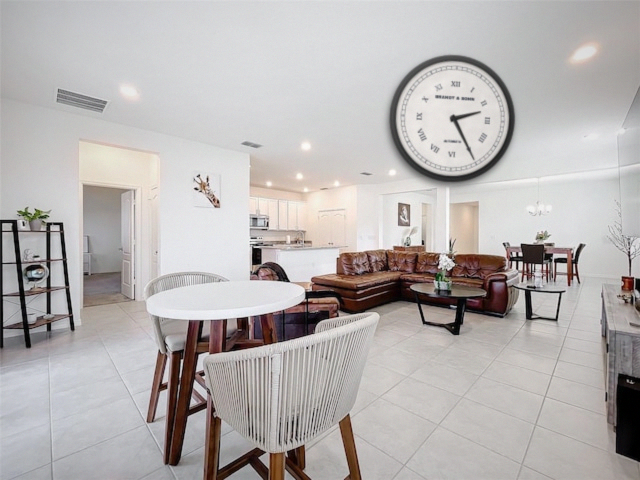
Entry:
2 h 25 min
